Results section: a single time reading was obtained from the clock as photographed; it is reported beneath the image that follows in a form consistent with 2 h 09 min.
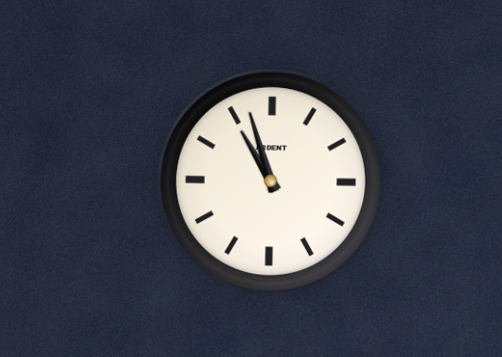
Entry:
10 h 57 min
